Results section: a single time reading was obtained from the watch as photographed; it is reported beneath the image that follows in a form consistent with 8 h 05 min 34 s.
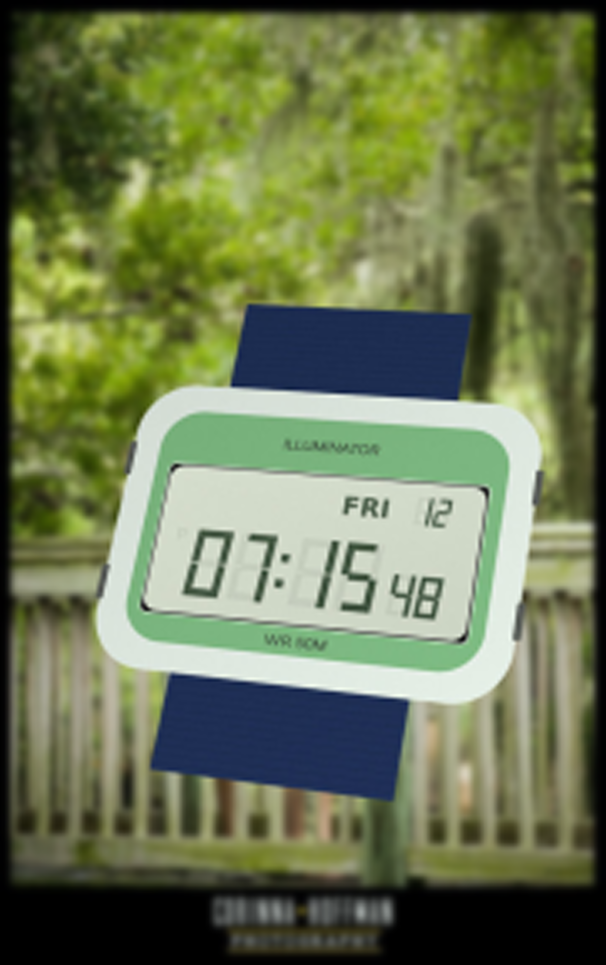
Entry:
7 h 15 min 48 s
